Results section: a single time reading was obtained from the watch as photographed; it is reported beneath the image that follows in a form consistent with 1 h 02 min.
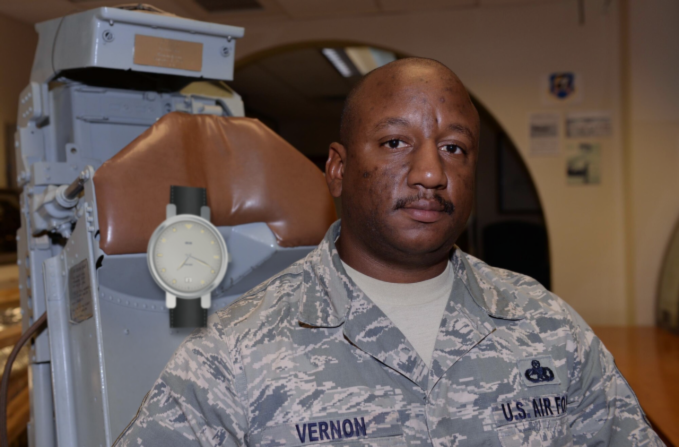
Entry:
7 h 19 min
